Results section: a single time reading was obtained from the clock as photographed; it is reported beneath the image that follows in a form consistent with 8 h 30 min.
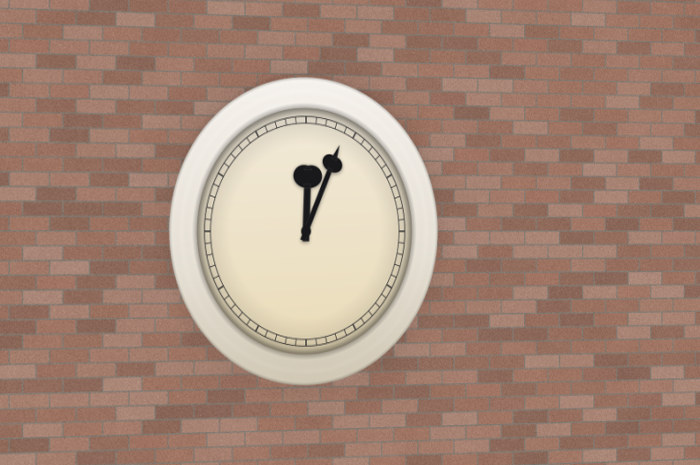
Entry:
12 h 04 min
